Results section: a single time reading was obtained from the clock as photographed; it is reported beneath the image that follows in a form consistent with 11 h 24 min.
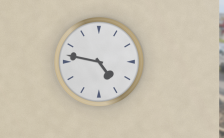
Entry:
4 h 47 min
